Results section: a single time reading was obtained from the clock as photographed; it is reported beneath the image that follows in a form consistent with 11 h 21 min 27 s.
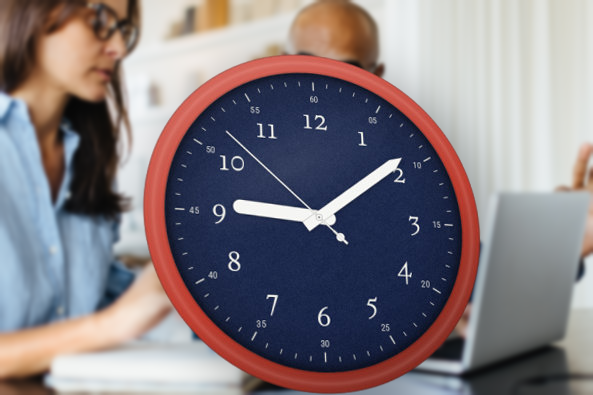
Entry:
9 h 08 min 52 s
